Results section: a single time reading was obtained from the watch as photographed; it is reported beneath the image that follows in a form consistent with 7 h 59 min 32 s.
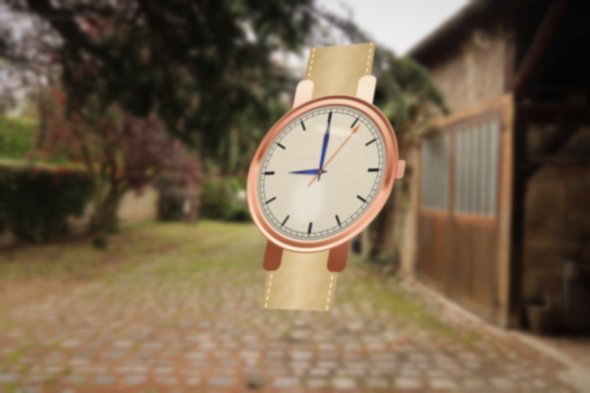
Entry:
9 h 00 min 06 s
